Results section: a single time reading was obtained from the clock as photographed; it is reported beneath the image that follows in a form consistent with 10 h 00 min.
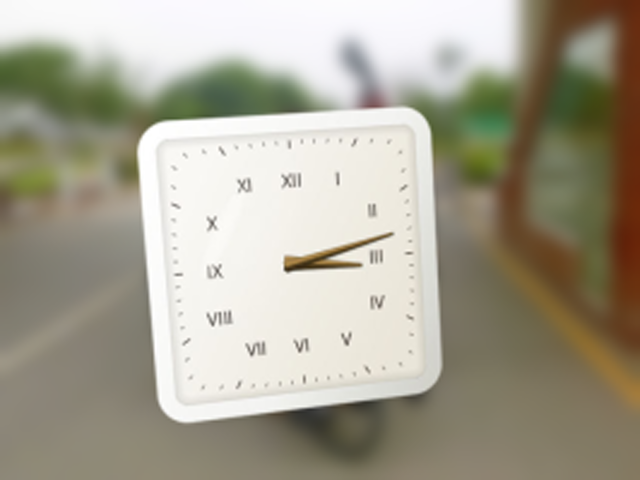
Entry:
3 h 13 min
